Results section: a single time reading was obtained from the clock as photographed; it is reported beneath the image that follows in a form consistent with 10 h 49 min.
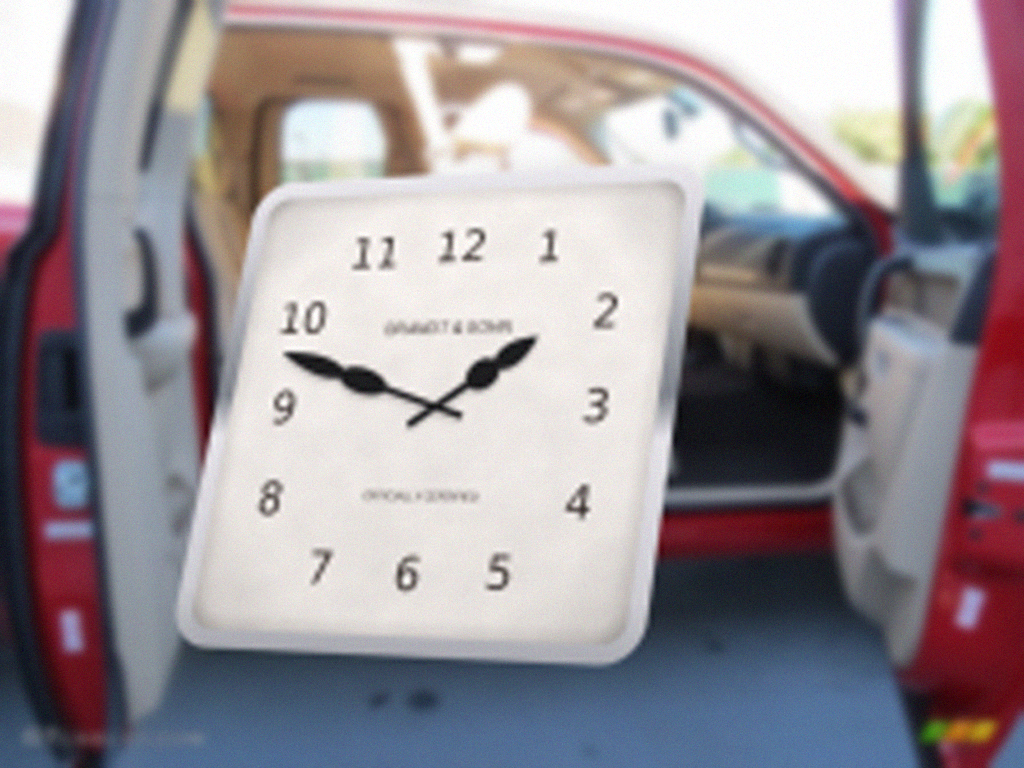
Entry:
1 h 48 min
